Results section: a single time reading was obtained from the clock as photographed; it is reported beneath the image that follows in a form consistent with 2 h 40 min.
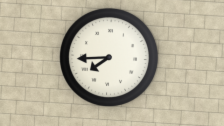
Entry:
7 h 44 min
